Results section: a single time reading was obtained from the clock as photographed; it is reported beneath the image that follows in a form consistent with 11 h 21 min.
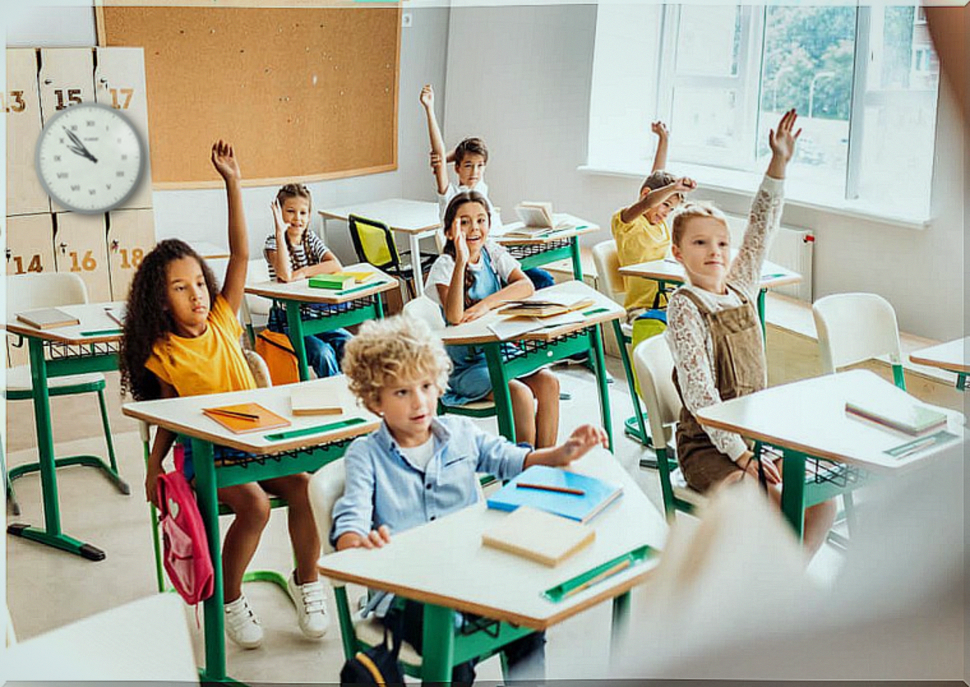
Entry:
9 h 53 min
